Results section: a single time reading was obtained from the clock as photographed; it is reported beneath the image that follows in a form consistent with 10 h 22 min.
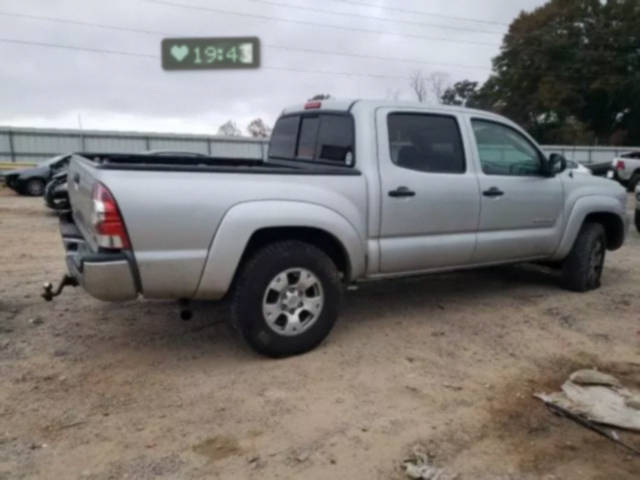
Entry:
19 h 43 min
